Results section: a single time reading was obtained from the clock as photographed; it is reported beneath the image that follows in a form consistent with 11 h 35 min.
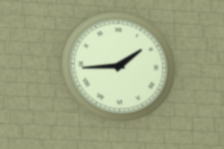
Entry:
1 h 44 min
